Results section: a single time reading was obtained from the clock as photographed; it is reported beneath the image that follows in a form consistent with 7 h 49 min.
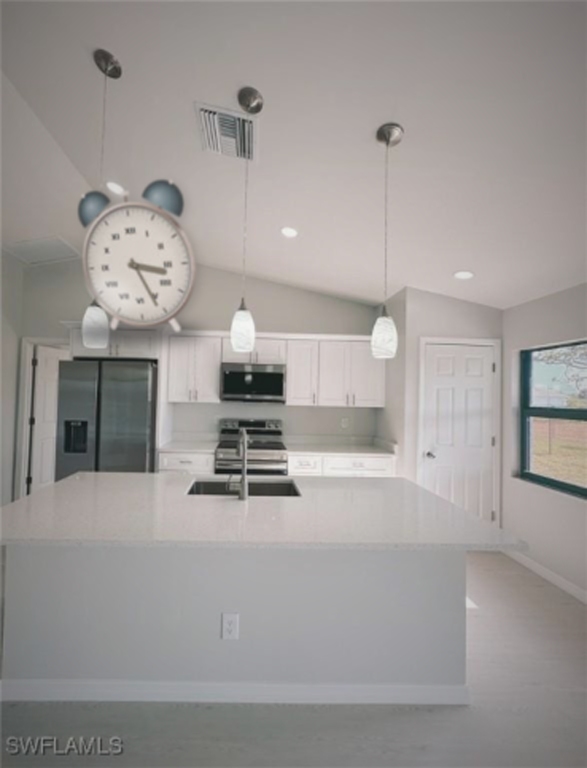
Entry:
3 h 26 min
